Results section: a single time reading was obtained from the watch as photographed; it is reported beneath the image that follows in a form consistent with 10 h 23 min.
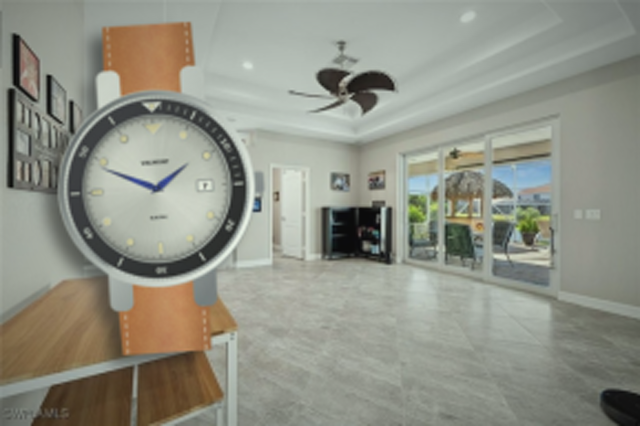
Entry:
1 h 49 min
